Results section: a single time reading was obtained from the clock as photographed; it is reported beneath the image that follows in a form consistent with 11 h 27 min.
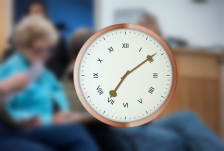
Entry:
7 h 09 min
